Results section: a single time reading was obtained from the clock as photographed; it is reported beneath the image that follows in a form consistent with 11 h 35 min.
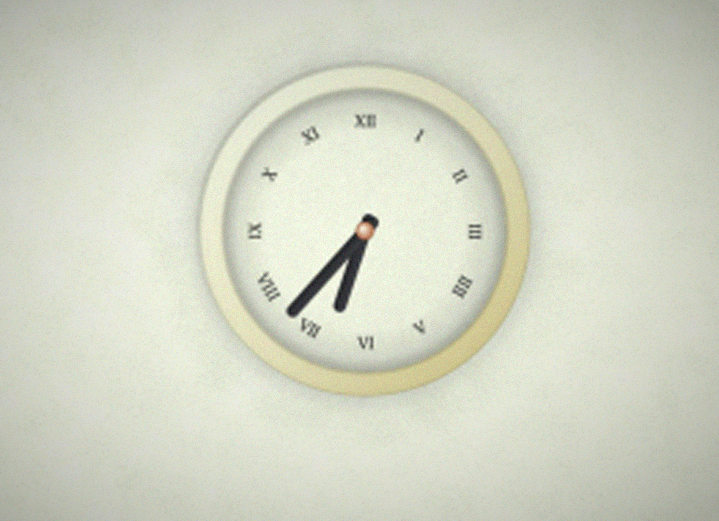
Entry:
6 h 37 min
